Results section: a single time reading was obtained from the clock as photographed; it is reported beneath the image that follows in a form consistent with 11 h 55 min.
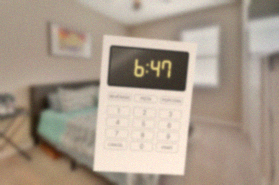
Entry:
6 h 47 min
